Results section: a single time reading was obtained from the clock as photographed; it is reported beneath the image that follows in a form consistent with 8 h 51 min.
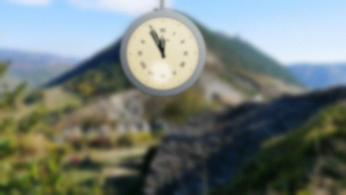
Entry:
11 h 56 min
